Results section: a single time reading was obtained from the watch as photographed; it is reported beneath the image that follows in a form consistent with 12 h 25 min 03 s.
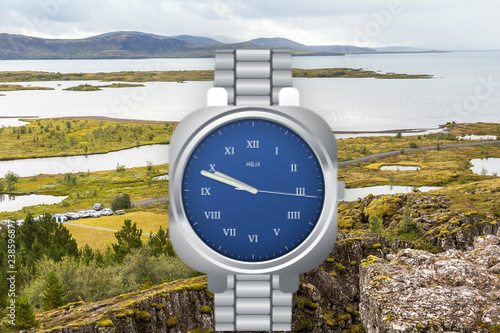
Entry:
9 h 48 min 16 s
